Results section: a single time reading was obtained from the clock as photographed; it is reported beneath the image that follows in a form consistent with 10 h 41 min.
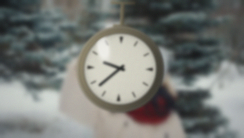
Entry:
9 h 38 min
